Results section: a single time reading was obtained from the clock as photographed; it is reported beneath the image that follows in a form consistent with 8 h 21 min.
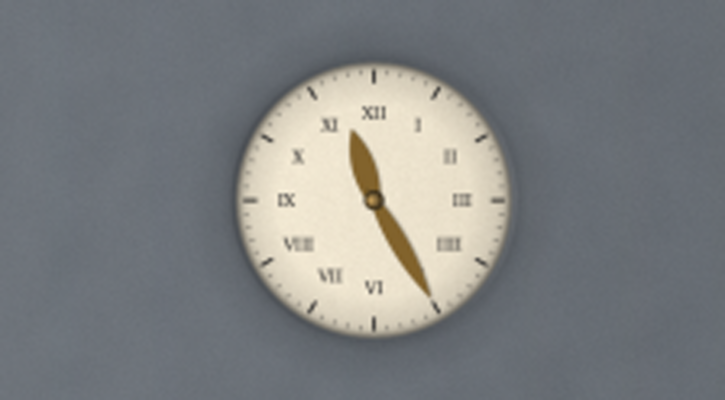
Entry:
11 h 25 min
